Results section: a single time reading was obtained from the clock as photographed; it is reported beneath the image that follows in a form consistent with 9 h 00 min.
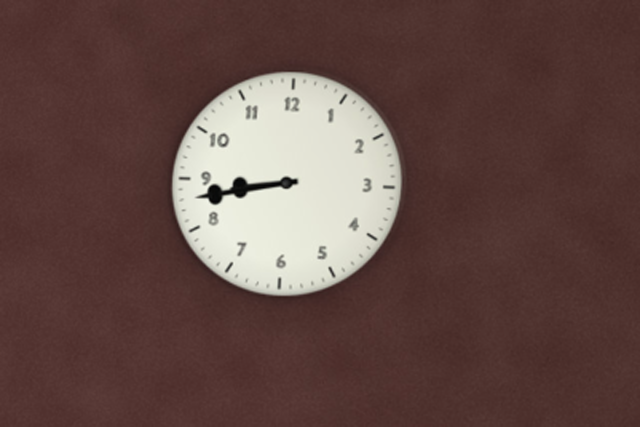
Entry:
8 h 43 min
